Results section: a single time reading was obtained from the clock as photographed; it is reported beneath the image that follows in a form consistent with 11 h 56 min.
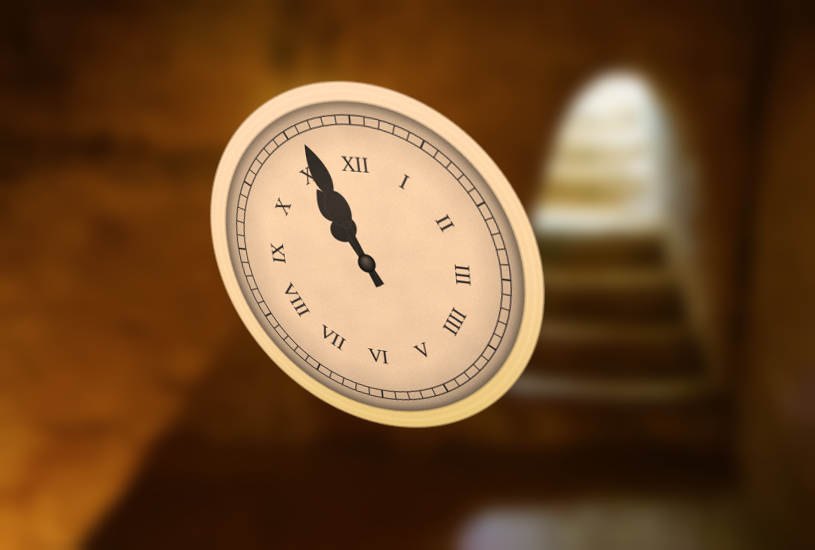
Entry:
10 h 56 min
